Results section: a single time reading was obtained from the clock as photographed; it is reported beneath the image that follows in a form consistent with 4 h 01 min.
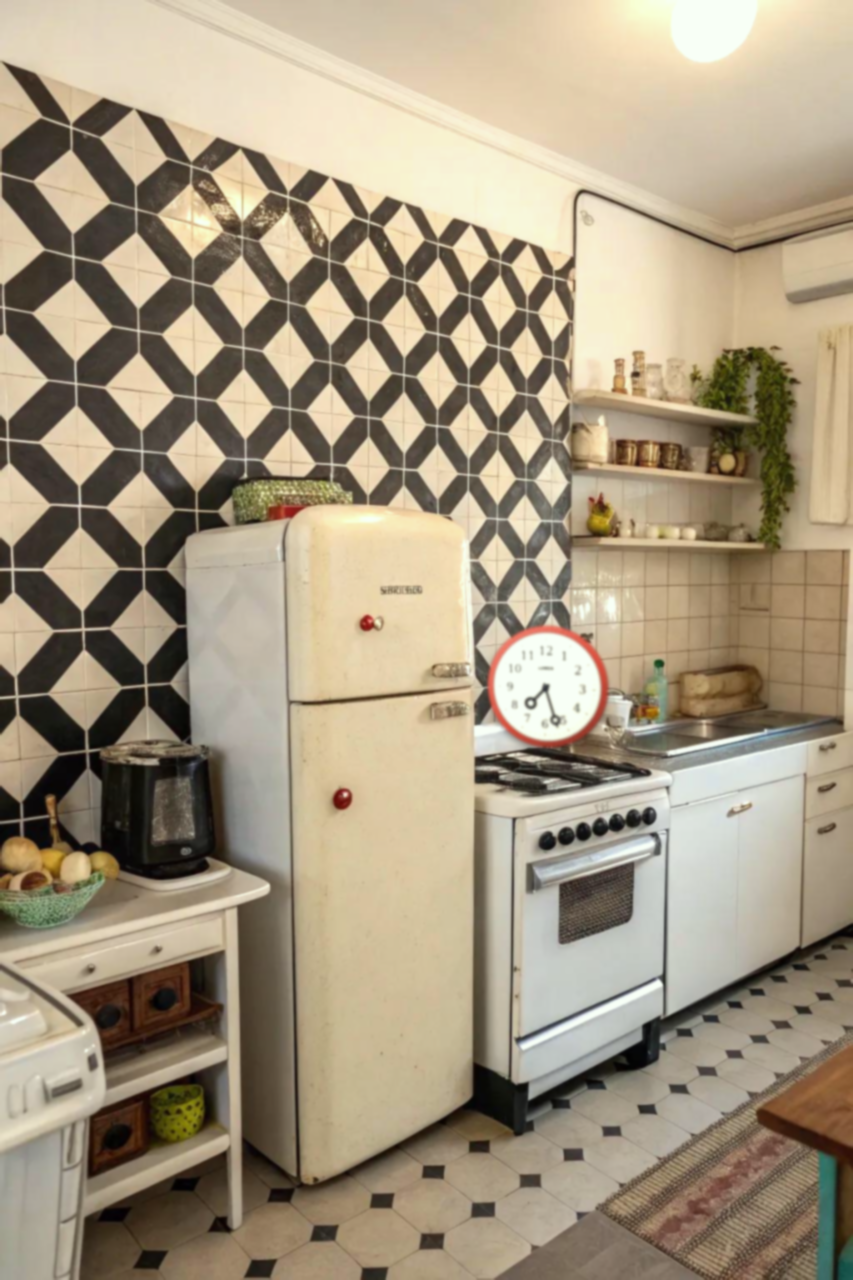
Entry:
7 h 27 min
